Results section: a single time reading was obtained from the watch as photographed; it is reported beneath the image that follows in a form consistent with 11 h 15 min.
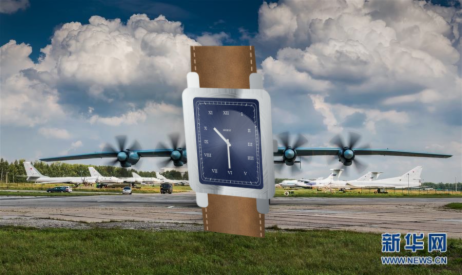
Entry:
10 h 30 min
